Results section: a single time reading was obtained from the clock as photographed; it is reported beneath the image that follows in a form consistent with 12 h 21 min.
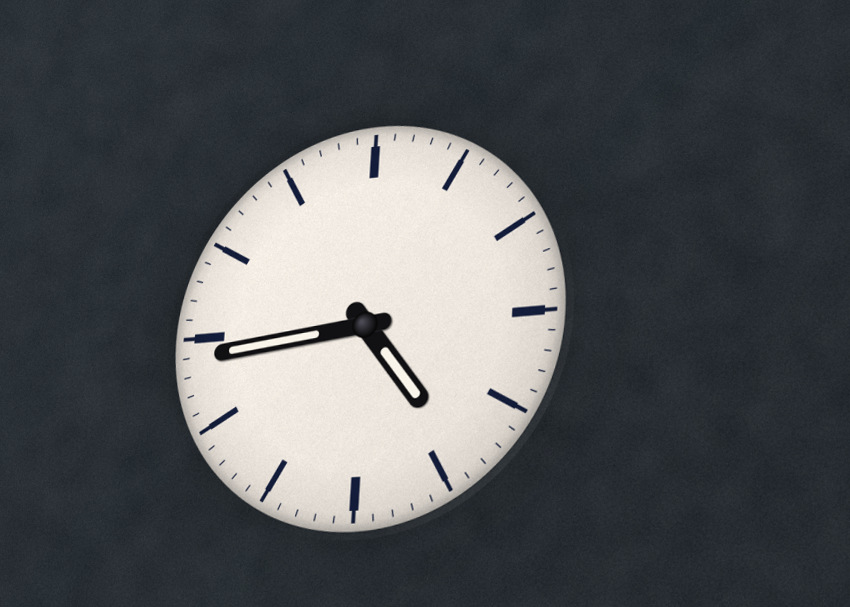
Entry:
4 h 44 min
